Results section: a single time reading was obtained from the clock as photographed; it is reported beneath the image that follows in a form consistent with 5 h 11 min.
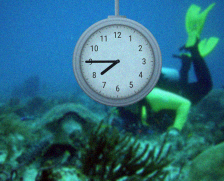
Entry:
7 h 45 min
